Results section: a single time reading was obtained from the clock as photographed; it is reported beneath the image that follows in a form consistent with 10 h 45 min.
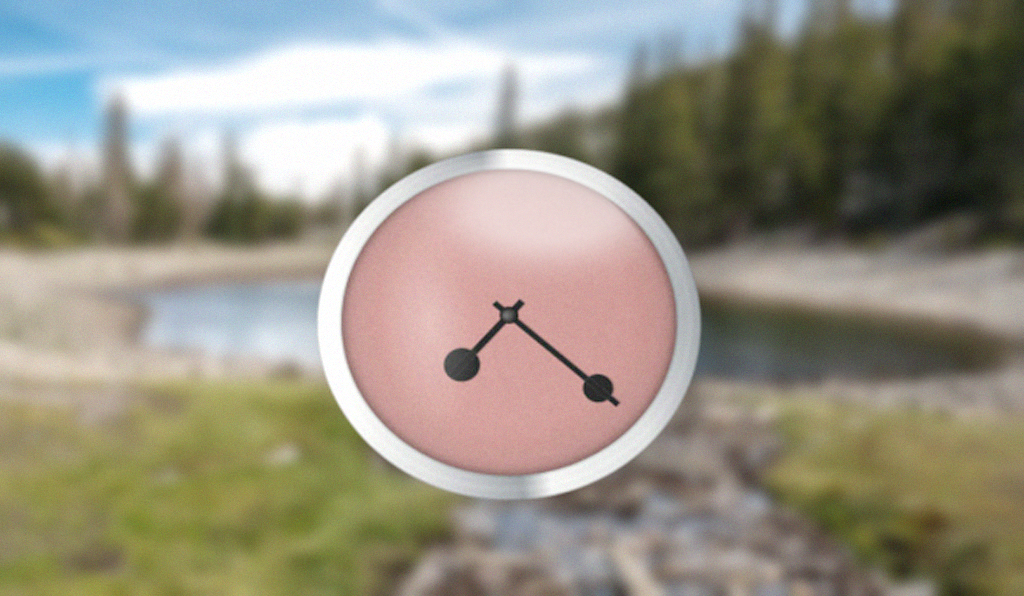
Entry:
7 h 22 min
